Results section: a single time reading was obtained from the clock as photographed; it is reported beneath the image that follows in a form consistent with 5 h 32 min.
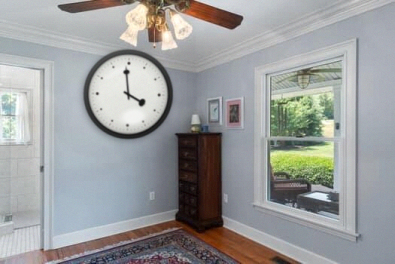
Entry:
3 h 59 min
